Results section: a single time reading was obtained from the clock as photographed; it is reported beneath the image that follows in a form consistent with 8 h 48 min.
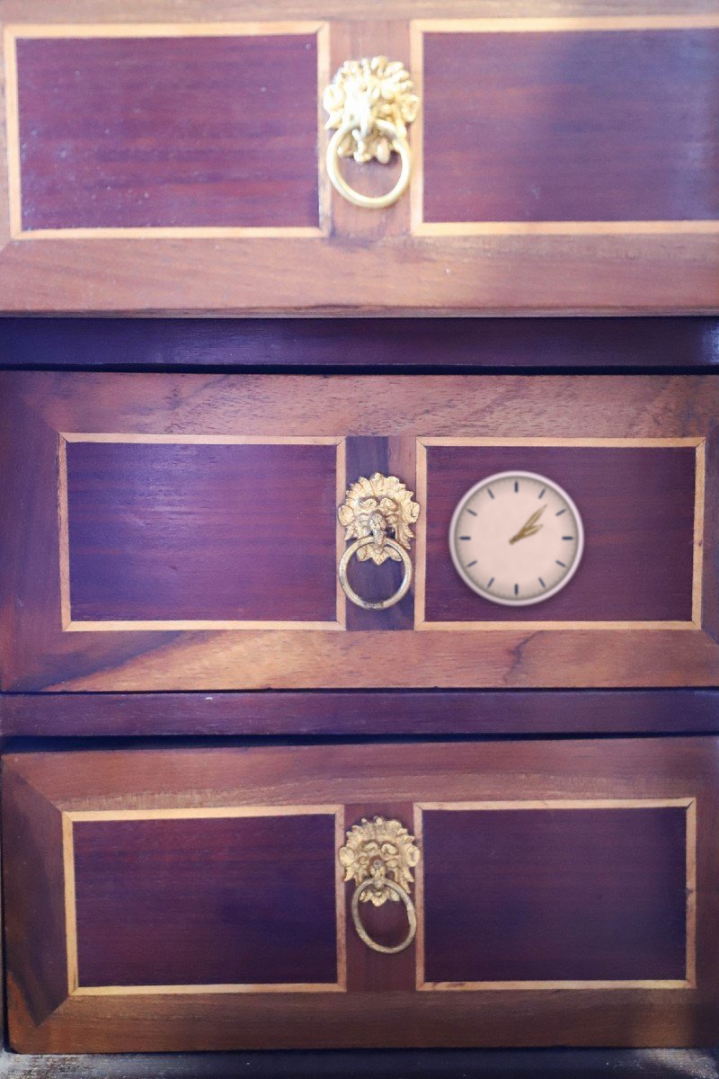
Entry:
2 h 07 min
